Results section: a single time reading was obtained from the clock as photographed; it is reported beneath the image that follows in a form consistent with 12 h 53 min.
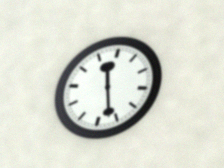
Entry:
11 h 27 min
